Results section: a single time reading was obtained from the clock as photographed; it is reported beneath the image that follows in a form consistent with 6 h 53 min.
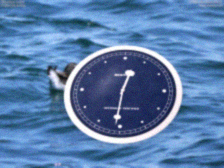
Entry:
12 h 31 min
